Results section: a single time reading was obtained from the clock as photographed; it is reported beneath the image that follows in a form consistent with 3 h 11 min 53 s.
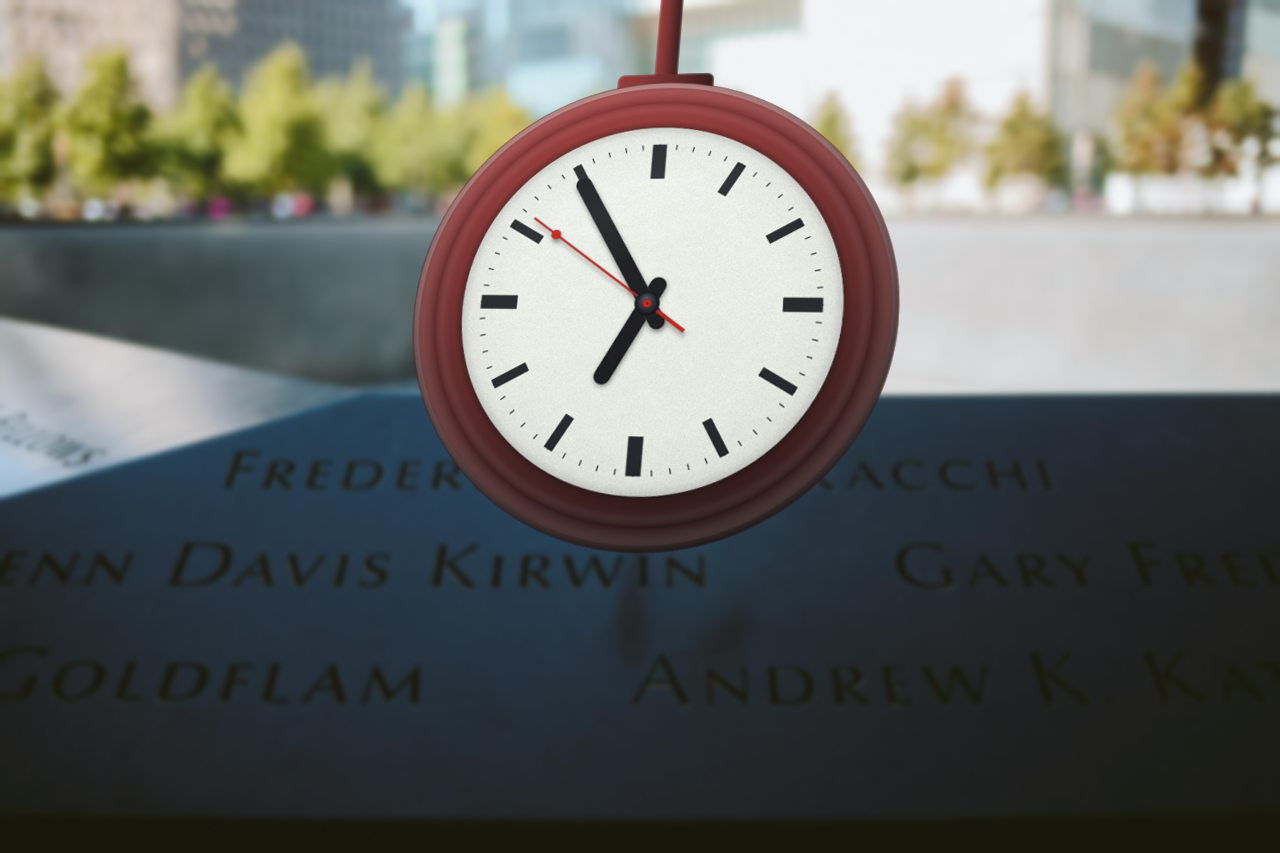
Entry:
6 h 54 min 51 s
